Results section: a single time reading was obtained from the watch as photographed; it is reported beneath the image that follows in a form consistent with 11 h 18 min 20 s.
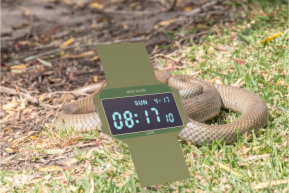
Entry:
8 h 17 min 10 s
